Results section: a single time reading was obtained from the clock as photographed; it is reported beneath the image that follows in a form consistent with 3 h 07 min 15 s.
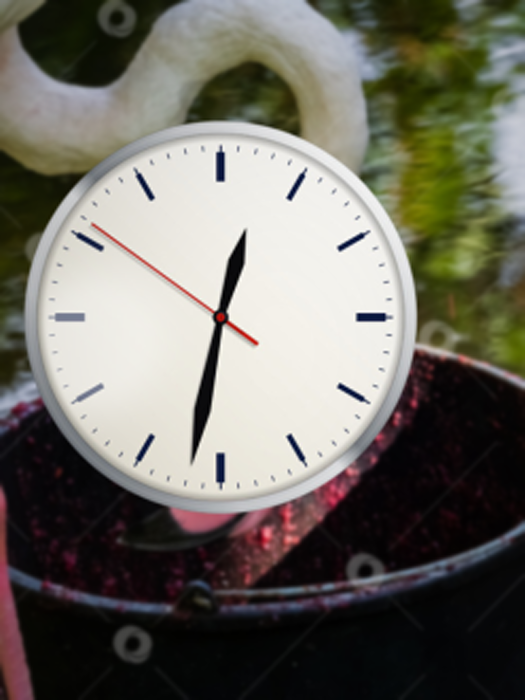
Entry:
12 h 31 min 51 s
